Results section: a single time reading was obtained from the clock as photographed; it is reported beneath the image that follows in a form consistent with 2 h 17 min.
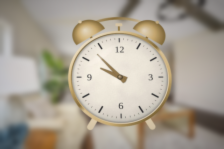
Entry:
9 h 53 min
